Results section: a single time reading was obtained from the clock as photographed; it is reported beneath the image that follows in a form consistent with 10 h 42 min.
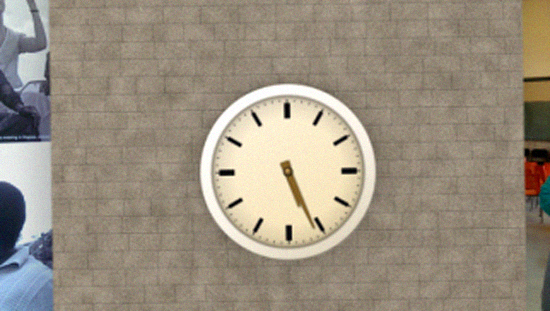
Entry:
5 h 26 min
